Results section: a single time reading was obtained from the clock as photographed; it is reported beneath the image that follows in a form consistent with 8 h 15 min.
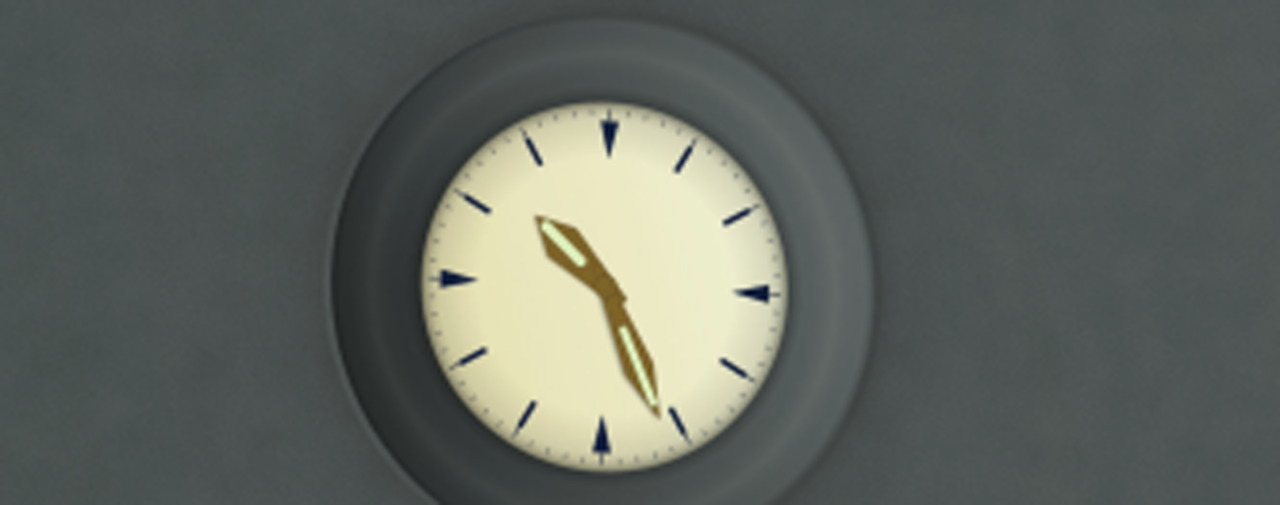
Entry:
10 h 26 min
